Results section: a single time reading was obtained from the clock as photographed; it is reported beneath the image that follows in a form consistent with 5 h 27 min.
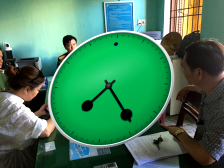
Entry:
7 h 24 min
